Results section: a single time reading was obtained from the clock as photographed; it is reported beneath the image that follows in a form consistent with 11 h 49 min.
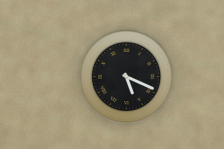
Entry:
5 h 19 min
